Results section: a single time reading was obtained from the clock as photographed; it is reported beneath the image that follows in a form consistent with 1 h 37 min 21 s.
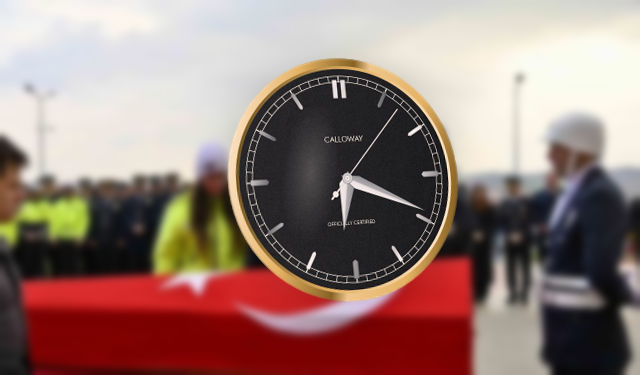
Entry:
6 h 19 min 07 s
